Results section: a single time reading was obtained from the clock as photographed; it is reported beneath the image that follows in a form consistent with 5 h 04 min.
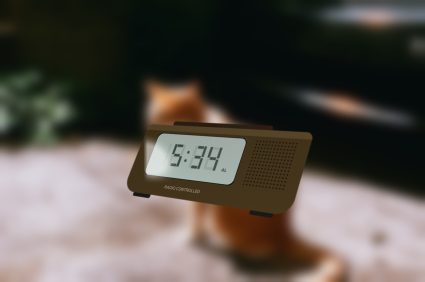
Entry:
5 h 34 min
